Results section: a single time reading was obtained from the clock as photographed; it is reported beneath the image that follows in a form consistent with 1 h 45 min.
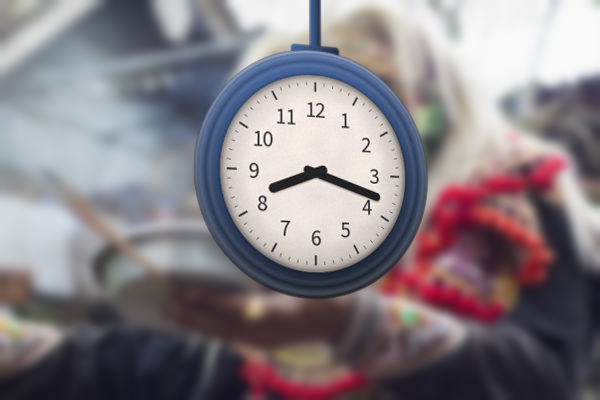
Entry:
8 h 18 min
